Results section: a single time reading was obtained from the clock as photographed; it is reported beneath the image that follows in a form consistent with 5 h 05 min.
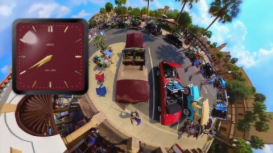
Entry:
7 h 40 min
